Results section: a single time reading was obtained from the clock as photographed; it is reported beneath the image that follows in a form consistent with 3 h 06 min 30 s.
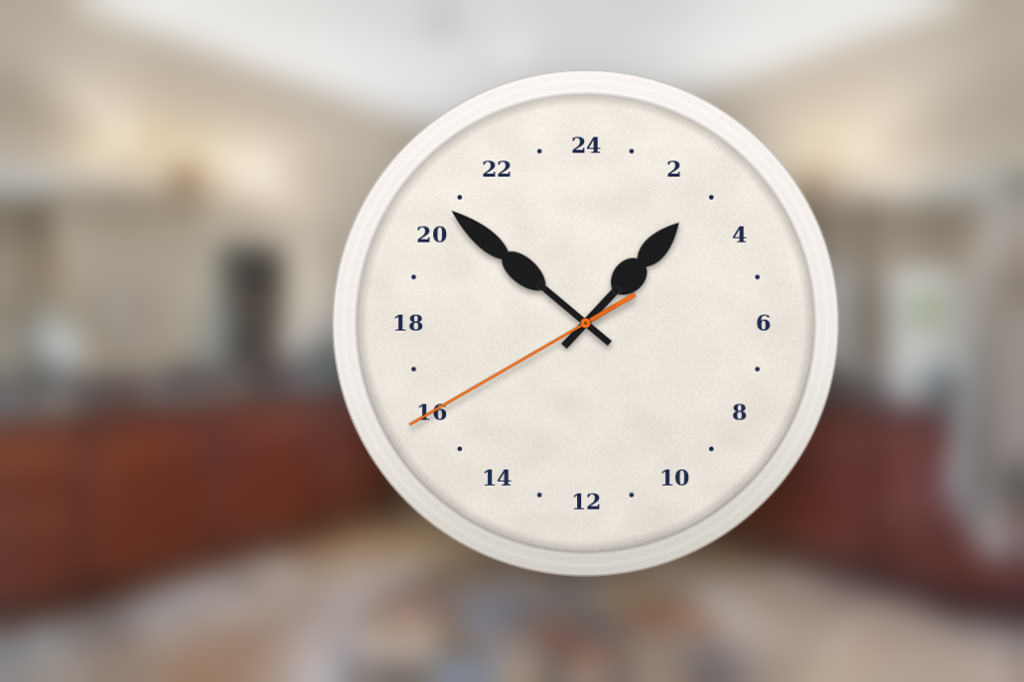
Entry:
2 h 51 min 40 s
